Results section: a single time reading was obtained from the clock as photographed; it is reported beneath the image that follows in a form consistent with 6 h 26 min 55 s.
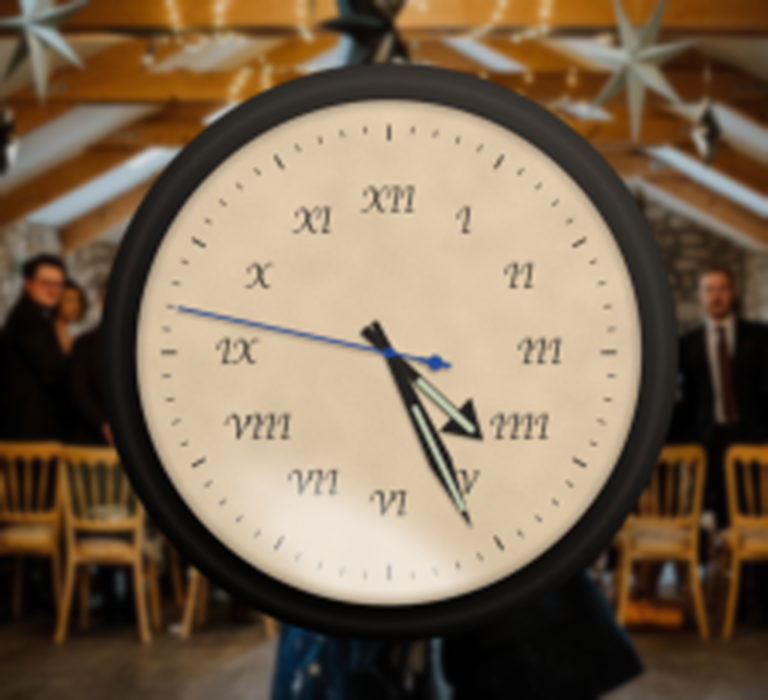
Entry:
4 h 25 min 47 s
